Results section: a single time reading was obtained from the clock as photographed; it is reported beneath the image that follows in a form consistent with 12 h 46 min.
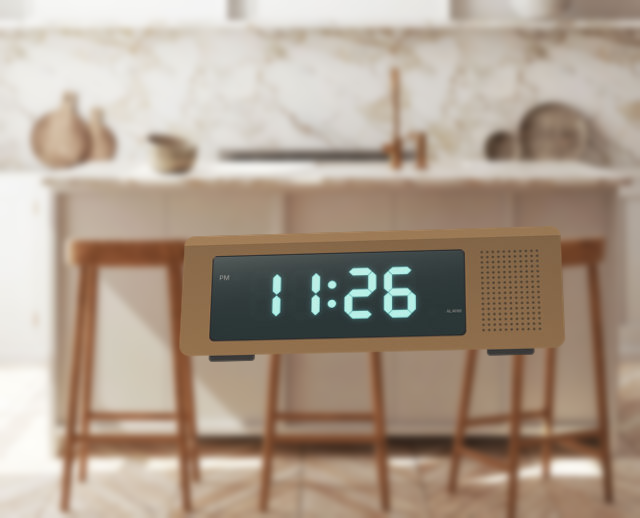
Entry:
11 h 26 min
